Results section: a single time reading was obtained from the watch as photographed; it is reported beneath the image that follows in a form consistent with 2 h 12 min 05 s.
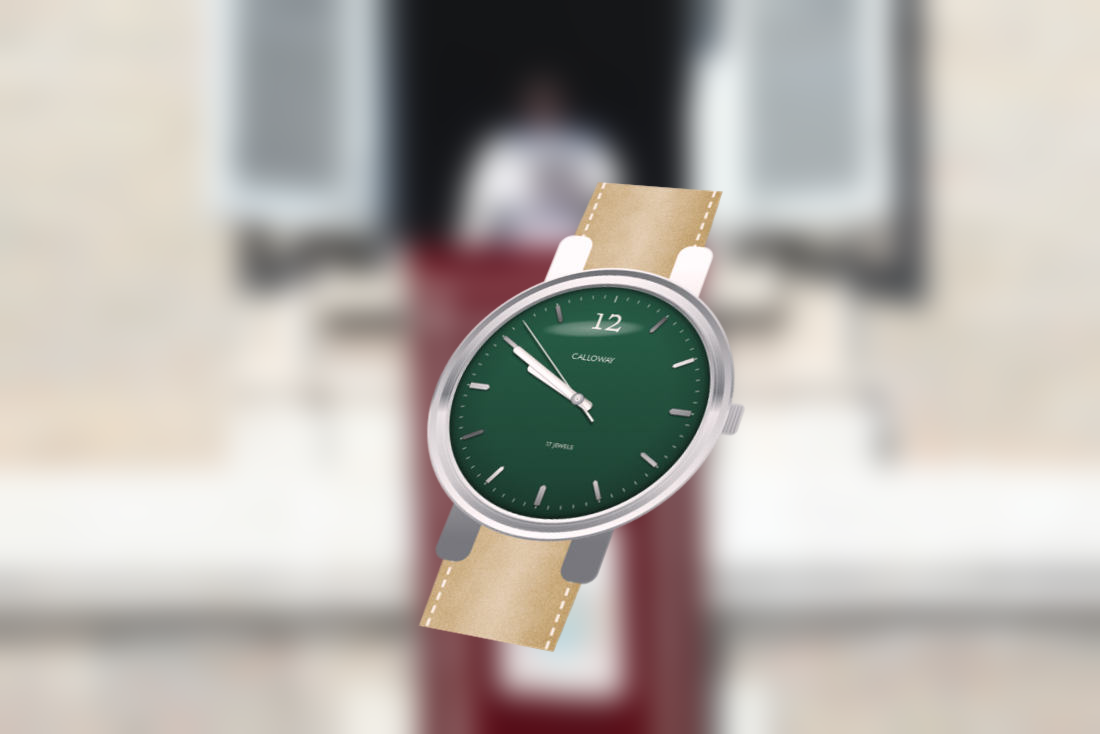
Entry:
9 h 49 min 52 s
